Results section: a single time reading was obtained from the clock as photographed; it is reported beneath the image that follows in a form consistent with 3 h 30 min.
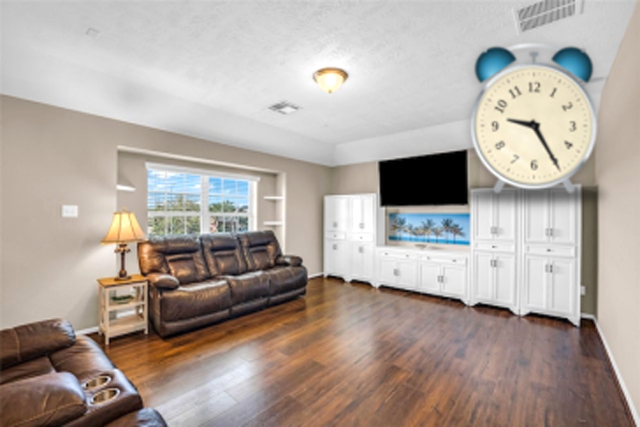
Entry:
9 h 25 min
